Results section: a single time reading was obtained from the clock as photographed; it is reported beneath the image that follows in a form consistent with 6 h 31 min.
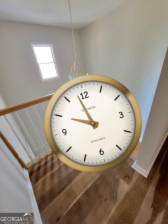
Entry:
9 h 58 min
